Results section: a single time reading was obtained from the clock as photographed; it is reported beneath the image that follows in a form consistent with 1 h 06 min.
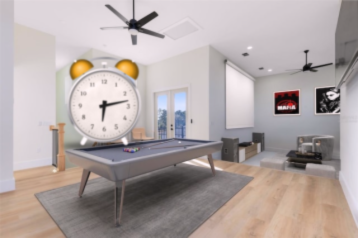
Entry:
6 h 13 min
